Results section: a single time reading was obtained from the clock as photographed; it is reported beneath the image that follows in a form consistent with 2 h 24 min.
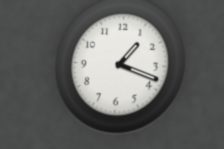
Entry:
1 h 18 min
